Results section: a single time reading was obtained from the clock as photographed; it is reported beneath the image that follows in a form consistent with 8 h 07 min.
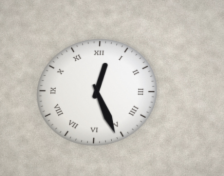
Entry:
12 h 26 min
